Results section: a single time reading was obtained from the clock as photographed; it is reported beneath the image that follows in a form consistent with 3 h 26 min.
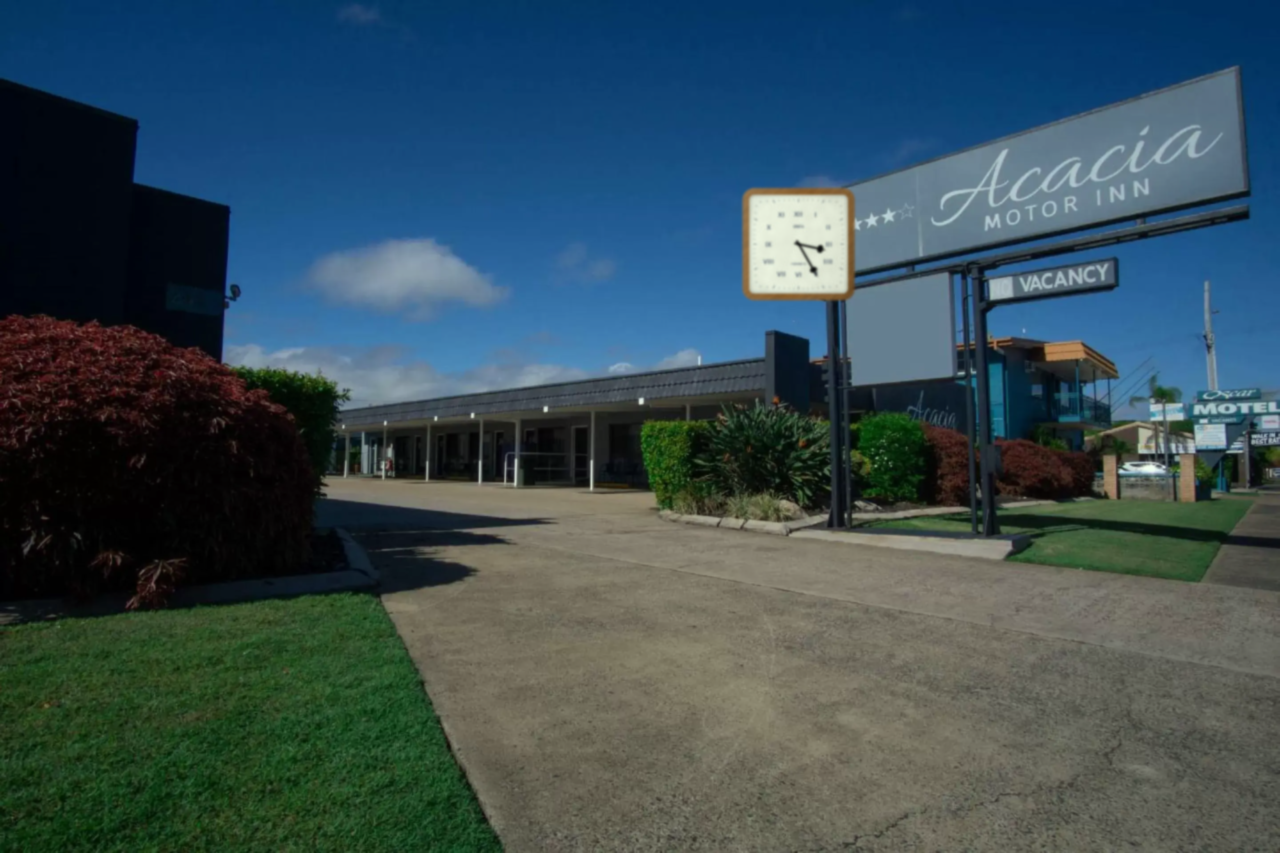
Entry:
3 h 25 min
